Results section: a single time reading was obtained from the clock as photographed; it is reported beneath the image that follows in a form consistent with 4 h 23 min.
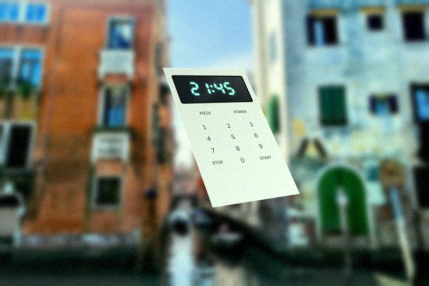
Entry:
21 h 45 min
